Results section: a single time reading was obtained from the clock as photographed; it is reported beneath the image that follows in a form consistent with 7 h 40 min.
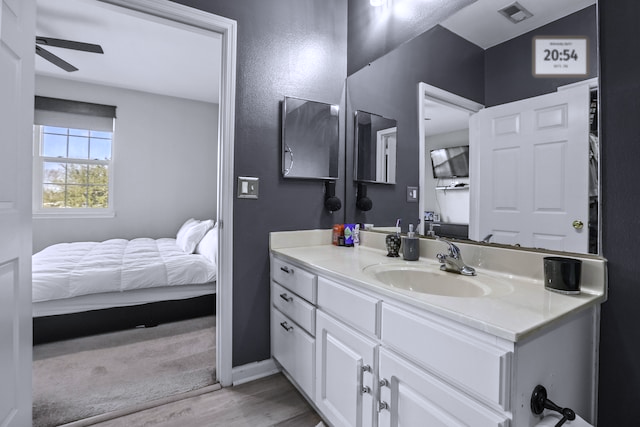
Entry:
20 h 54 min
